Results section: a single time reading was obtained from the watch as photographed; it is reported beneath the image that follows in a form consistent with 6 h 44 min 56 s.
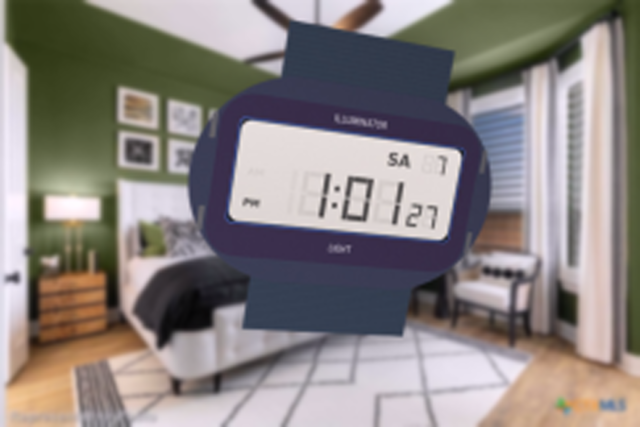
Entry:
1 h 01 min 27 s
